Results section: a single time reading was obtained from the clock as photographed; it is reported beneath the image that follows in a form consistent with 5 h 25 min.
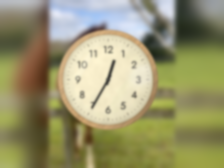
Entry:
12 h 35 min
